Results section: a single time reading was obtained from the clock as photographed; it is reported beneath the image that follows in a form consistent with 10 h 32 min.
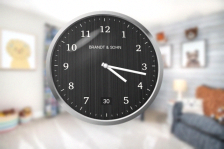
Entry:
4 h 17 min
